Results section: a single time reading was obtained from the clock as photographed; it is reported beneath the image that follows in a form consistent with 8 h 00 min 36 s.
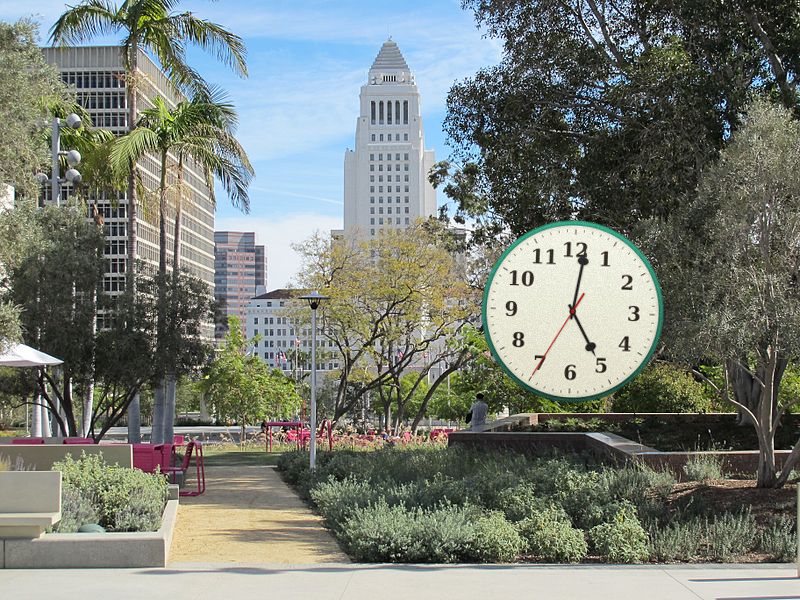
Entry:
5 h 01 min 35 s
